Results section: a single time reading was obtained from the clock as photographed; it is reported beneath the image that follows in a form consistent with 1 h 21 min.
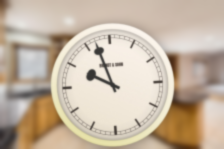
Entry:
9 h 57 min
